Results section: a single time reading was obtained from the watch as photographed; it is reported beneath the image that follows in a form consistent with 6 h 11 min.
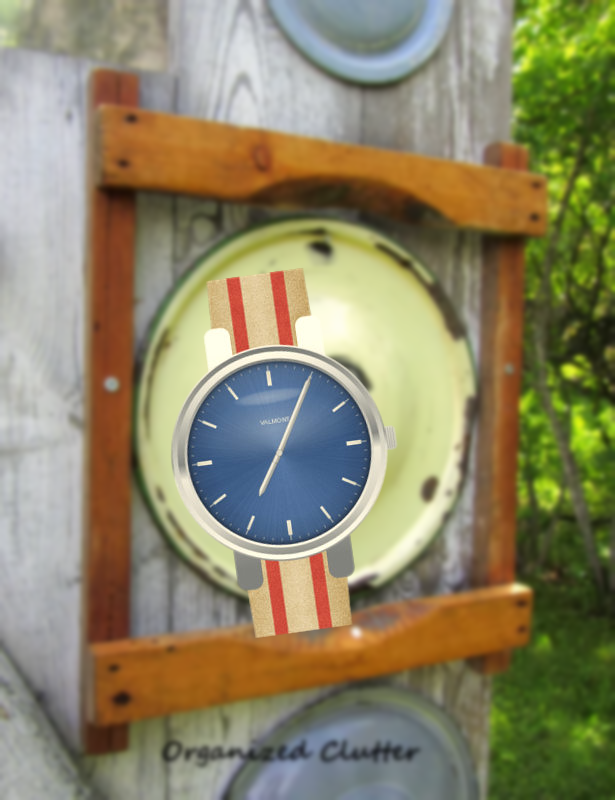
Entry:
7 h 05 min
